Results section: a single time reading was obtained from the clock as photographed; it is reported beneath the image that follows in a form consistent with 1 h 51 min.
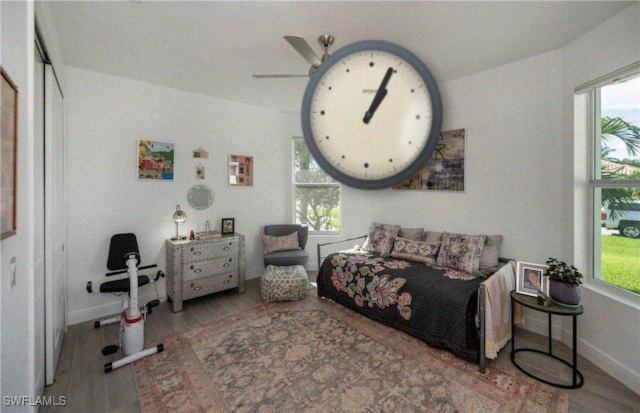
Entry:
1 h 04 min
